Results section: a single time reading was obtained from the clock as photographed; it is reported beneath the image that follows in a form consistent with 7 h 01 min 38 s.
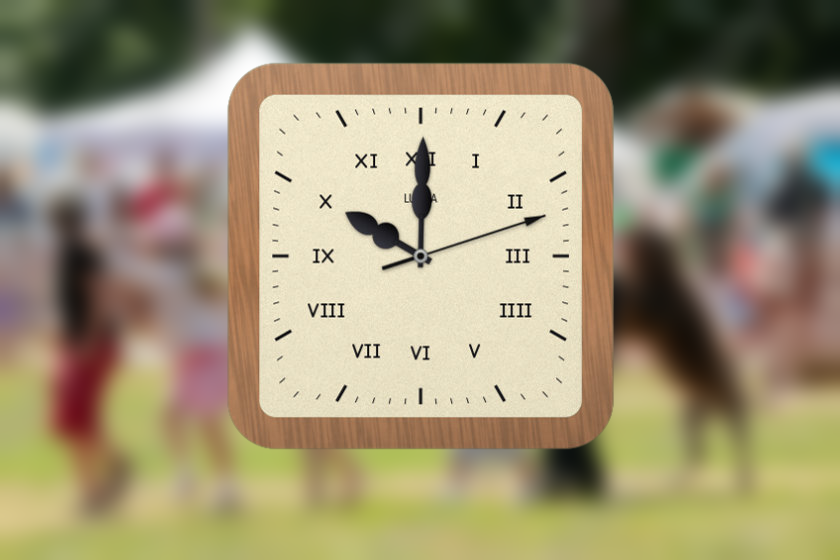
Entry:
10 h 00 min 12 s
